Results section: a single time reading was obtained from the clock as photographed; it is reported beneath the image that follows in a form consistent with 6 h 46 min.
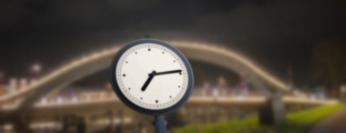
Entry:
7 h 14 min
